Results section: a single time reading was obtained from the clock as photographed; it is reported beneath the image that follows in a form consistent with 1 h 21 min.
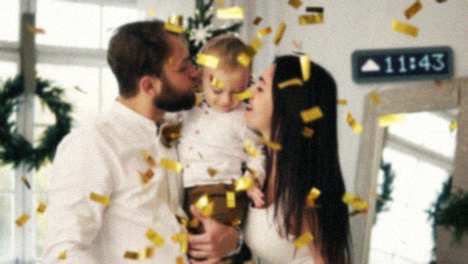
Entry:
11 h 43 min
